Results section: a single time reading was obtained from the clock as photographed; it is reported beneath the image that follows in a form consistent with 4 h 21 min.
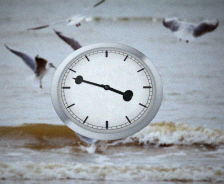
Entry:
3 h 48 min
